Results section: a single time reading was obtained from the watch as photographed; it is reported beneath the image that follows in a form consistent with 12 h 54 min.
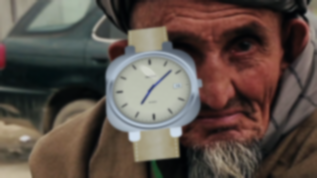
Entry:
7 h 08 min
